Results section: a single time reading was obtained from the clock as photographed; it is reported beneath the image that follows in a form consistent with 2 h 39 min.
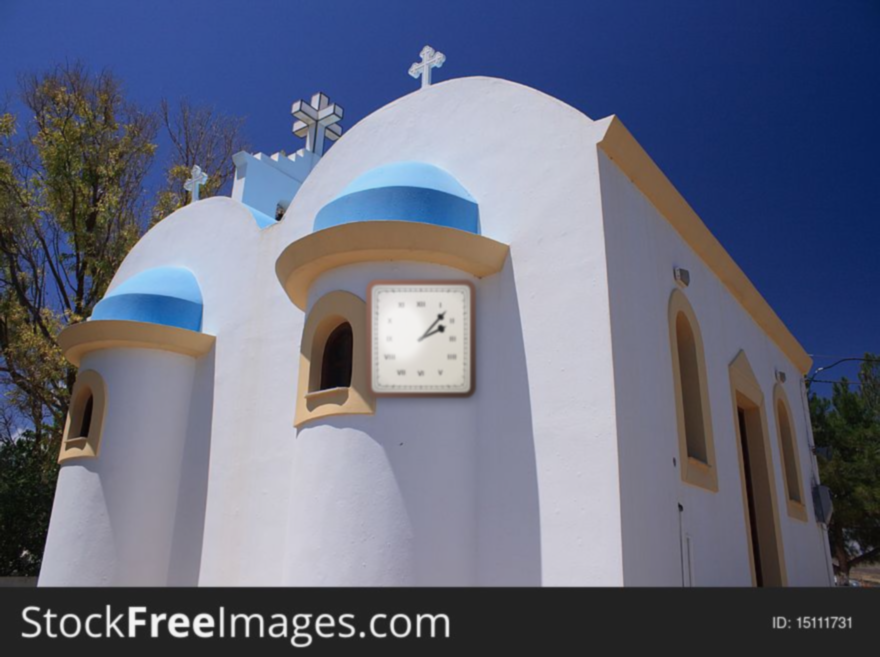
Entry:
2 h 07 min
